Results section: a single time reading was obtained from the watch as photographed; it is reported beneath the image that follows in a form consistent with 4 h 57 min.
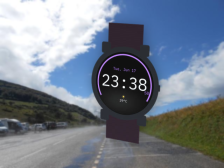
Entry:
23 h 38 min
